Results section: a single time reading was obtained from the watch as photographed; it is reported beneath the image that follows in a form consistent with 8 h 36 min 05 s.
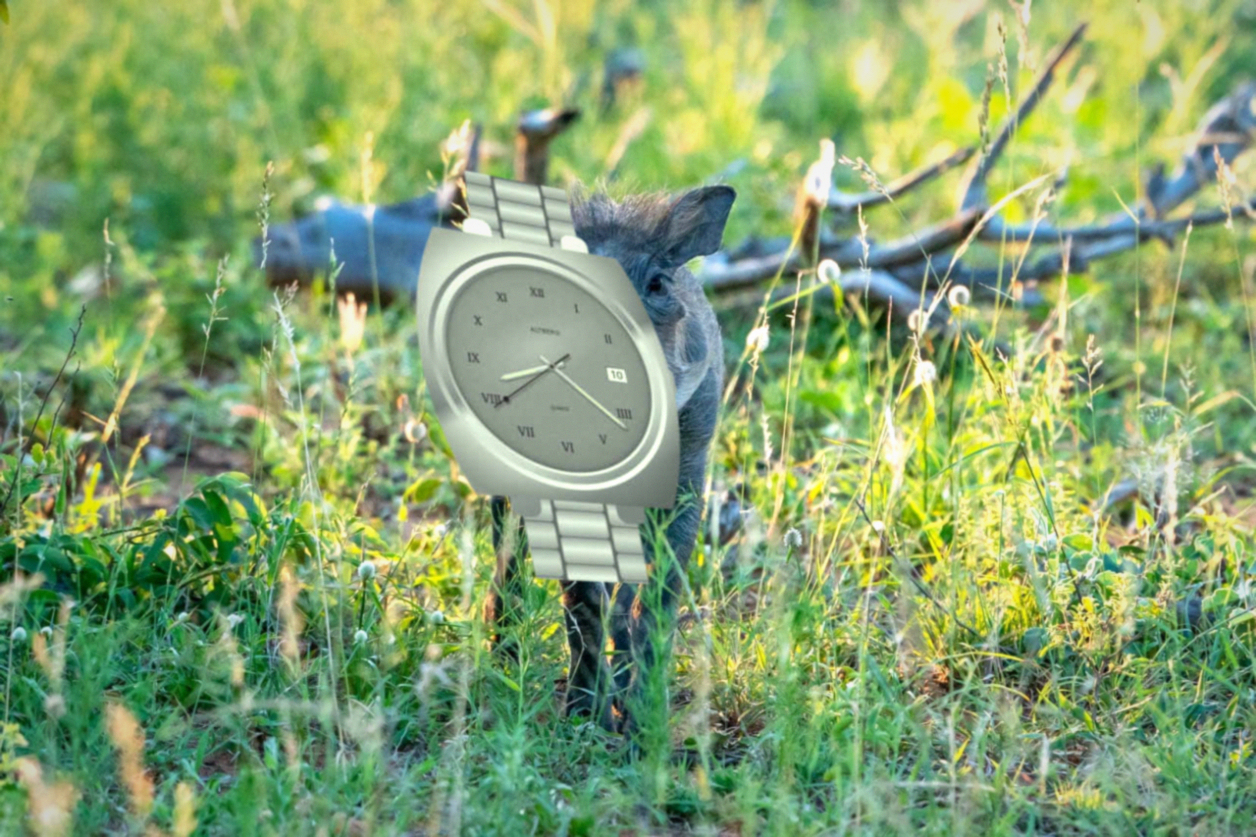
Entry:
8 h 21 min 39 s
